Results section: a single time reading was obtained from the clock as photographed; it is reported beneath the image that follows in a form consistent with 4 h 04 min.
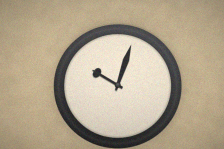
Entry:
10 h 03 min
